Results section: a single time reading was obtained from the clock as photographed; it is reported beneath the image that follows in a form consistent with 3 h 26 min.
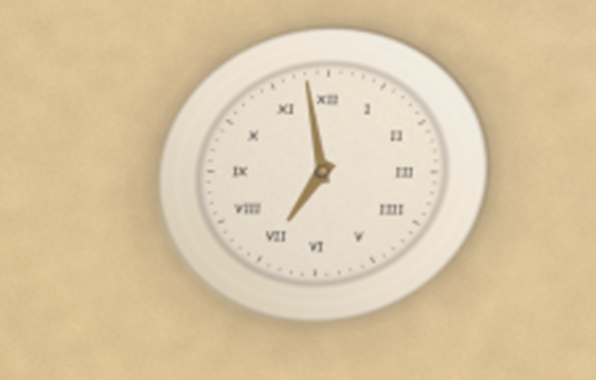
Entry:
6 h 58 min
